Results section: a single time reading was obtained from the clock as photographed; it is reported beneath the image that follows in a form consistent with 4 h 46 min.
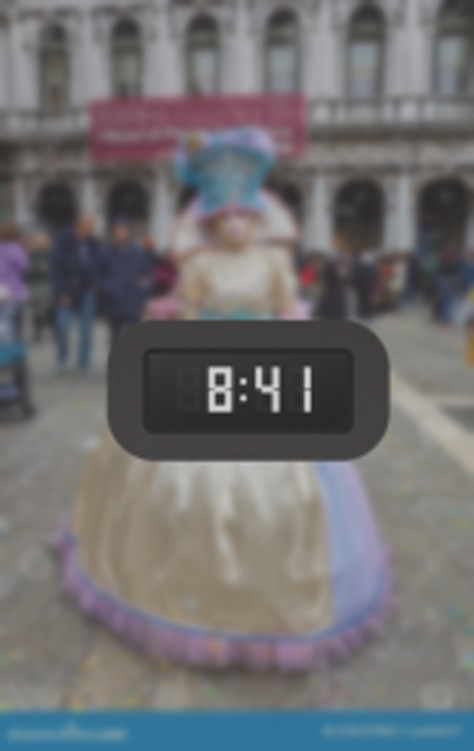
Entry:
8 h 41 min
